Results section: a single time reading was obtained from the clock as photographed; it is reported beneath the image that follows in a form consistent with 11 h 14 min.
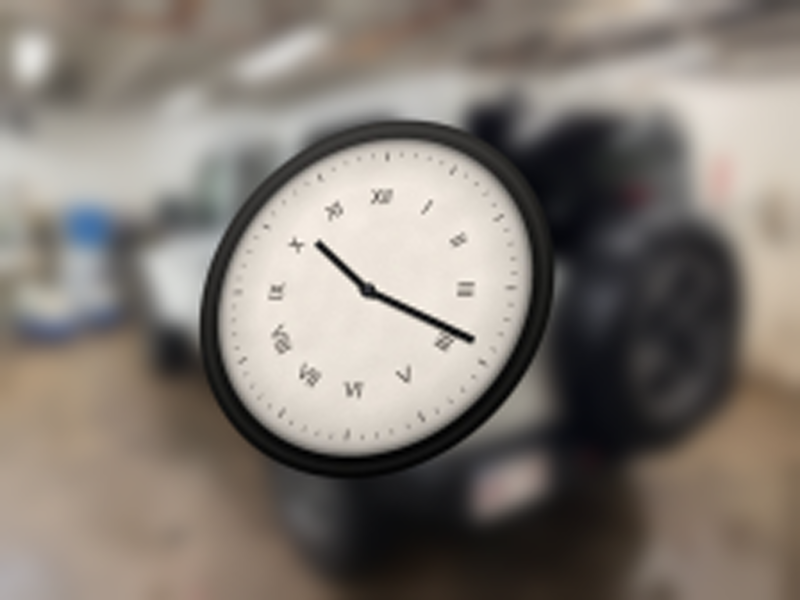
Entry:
10 h 19 min
